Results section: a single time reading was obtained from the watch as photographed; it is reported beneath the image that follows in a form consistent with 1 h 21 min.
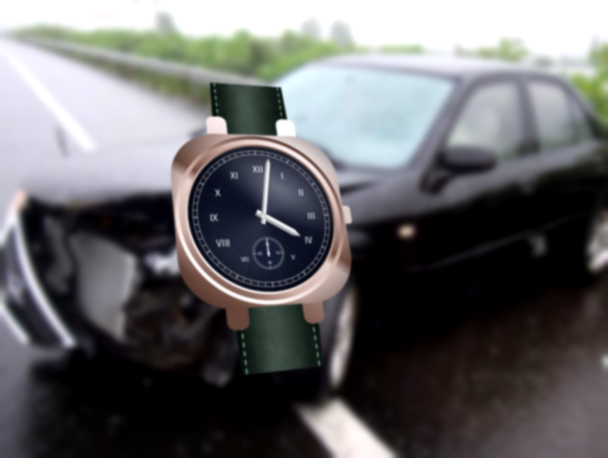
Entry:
4 h 02 min
